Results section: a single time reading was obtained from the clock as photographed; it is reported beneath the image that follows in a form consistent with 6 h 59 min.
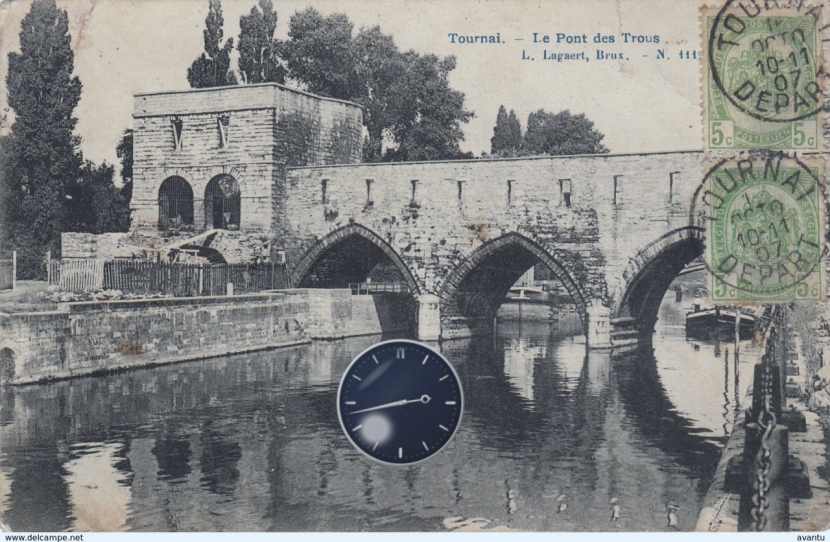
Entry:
2 h 43 min
